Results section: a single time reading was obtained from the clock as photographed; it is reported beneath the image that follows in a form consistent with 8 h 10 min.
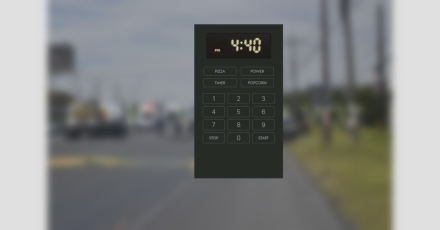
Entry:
4 h 40 min
